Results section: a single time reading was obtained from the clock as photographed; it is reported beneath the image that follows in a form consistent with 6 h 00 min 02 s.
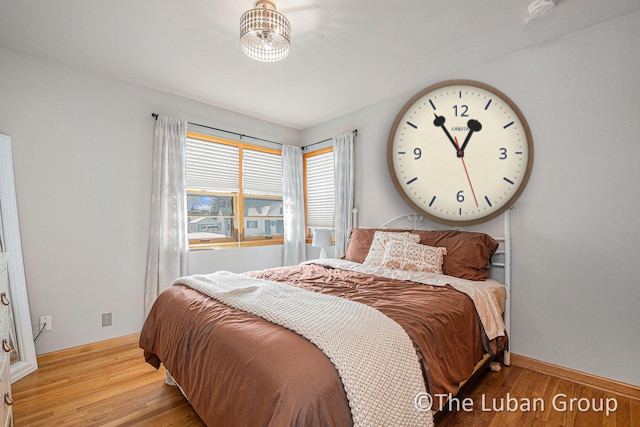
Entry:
12 h 54 min 27 s
